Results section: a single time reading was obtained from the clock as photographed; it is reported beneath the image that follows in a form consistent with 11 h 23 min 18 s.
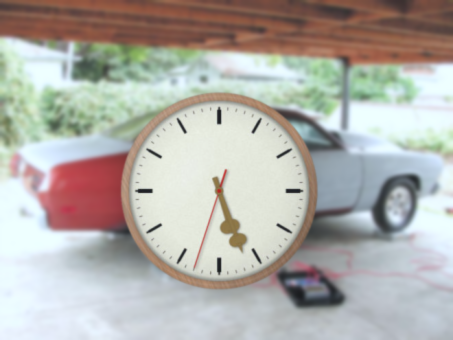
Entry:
5 h 26 min 33 s
